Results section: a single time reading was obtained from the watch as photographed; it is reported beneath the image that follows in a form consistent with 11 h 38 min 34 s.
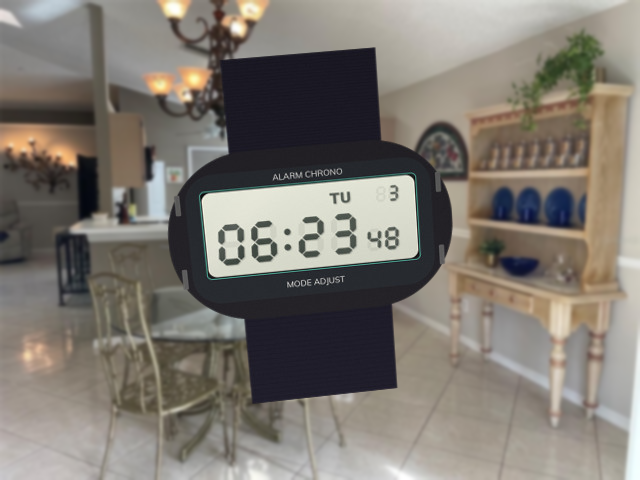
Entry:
6 h 23 min 48 s
